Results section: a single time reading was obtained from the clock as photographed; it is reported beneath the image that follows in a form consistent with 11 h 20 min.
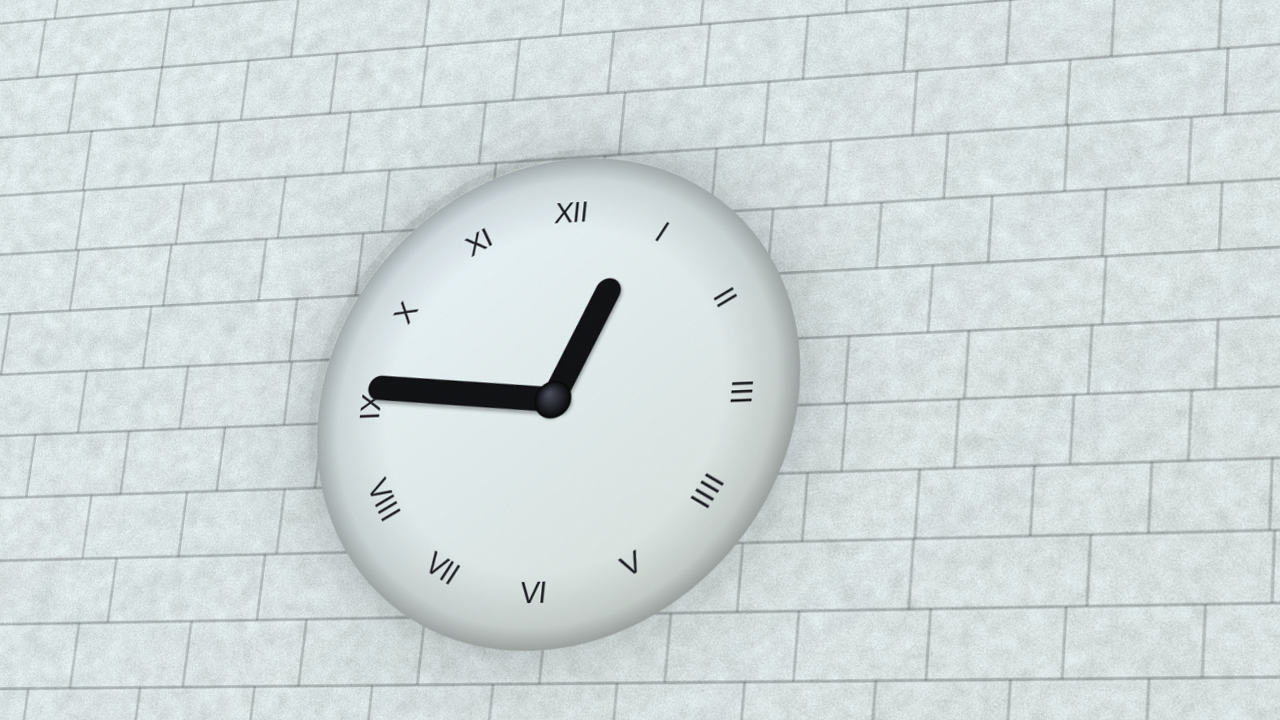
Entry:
12 h 46 min
